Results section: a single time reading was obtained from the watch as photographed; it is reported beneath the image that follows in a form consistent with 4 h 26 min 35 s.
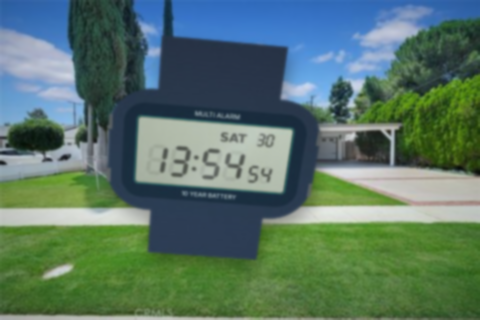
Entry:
13 h 54 min 54 s
